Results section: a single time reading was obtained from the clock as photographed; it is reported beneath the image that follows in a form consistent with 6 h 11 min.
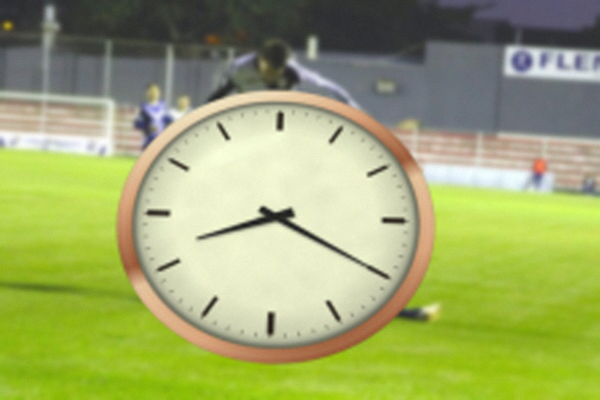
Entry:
8 h 20 min
